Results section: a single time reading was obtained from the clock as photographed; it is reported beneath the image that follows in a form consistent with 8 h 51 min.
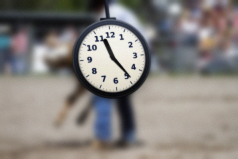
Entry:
11 h 24 min
